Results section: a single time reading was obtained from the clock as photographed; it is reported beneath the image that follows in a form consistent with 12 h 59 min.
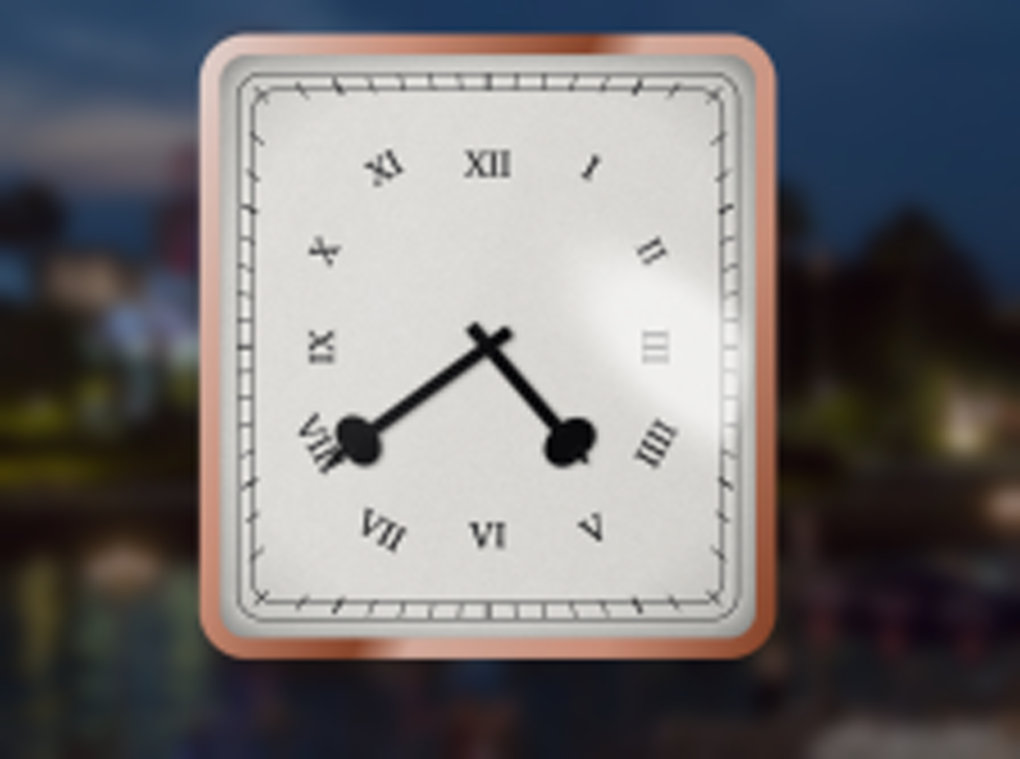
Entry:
4 h 39 min
